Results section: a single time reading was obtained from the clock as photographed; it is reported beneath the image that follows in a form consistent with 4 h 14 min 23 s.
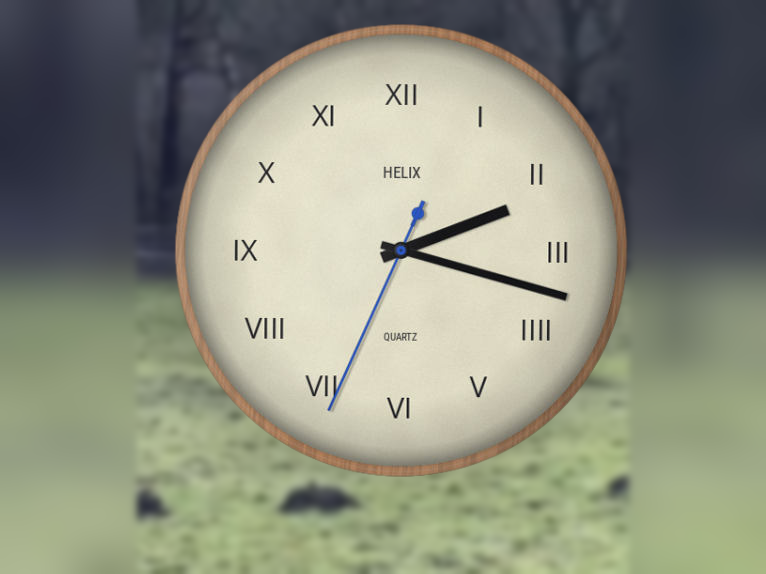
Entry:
2 h 17 min 34 s
